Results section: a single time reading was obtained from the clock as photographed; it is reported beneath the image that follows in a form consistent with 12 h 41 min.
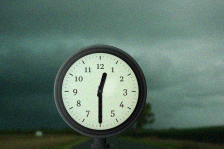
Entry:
12 h 30 min
